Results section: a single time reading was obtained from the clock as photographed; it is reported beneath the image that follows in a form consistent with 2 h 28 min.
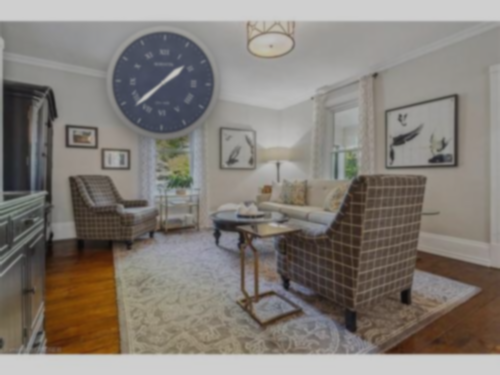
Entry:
1 h 38 min
